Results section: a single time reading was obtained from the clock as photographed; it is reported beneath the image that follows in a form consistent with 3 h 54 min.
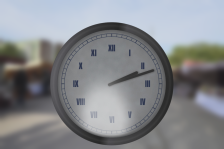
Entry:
2 h 12 min
